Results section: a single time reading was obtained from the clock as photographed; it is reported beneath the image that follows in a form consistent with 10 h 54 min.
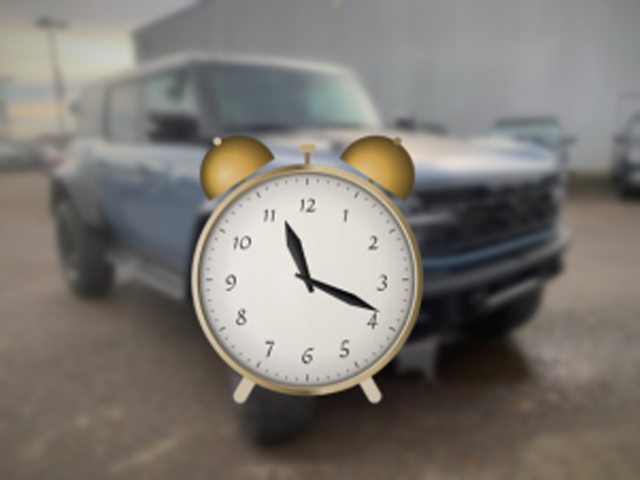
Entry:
11 h 19 min
